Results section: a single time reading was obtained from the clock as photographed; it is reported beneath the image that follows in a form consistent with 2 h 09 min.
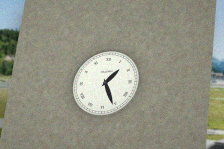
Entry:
1 h 26 min
